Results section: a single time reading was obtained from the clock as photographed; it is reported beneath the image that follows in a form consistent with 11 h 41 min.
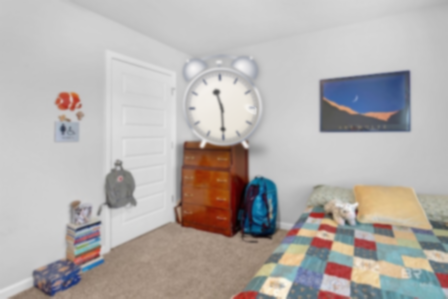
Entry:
11 h 30 min
